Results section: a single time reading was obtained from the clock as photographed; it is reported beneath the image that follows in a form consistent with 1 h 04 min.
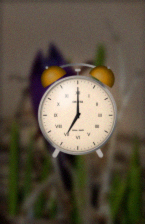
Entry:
7 h 00 min
